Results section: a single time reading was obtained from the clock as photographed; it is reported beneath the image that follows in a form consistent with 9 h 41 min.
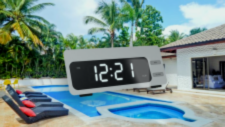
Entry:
12 h 21 min
